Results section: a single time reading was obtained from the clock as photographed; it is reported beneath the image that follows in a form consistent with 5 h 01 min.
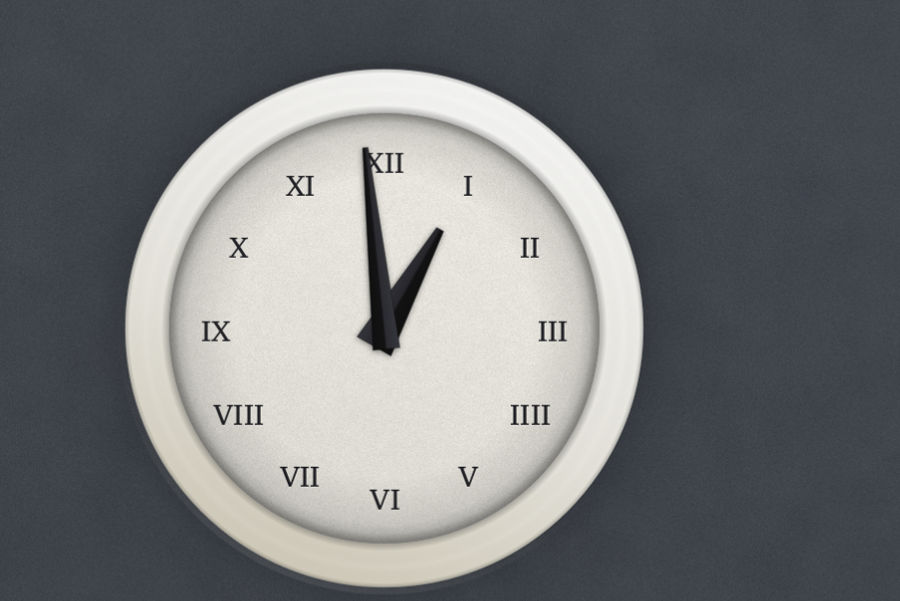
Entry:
12 h 59 min
